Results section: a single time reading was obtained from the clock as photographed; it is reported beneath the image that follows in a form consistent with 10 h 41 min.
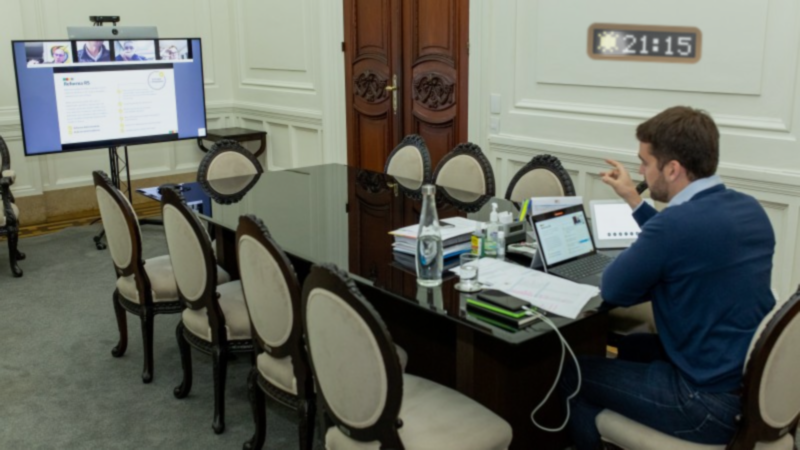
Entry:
21 h 15 min
